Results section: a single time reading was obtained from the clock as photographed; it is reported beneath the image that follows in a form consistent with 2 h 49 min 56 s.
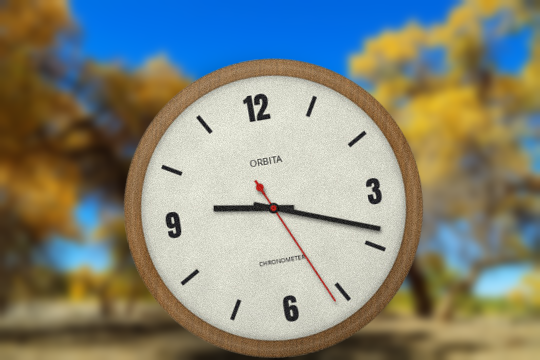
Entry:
9 h 18 min 26 s
